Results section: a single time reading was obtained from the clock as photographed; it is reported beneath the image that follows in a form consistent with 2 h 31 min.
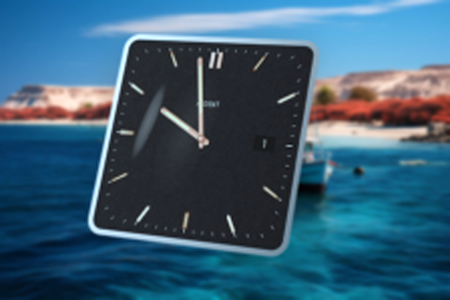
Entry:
9 h 58 min
